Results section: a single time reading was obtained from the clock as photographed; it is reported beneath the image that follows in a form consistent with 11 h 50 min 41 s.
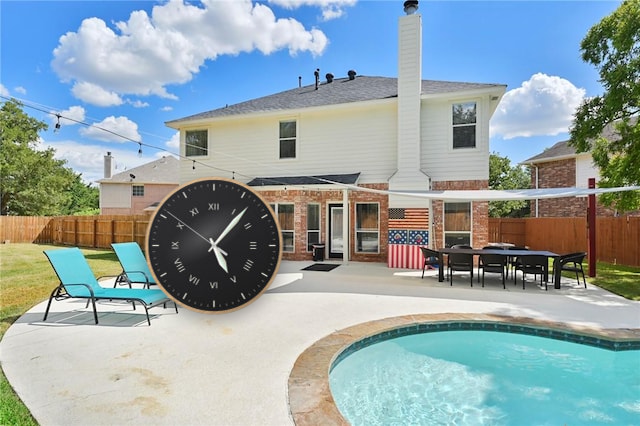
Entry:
5 h 06 min 51 s
